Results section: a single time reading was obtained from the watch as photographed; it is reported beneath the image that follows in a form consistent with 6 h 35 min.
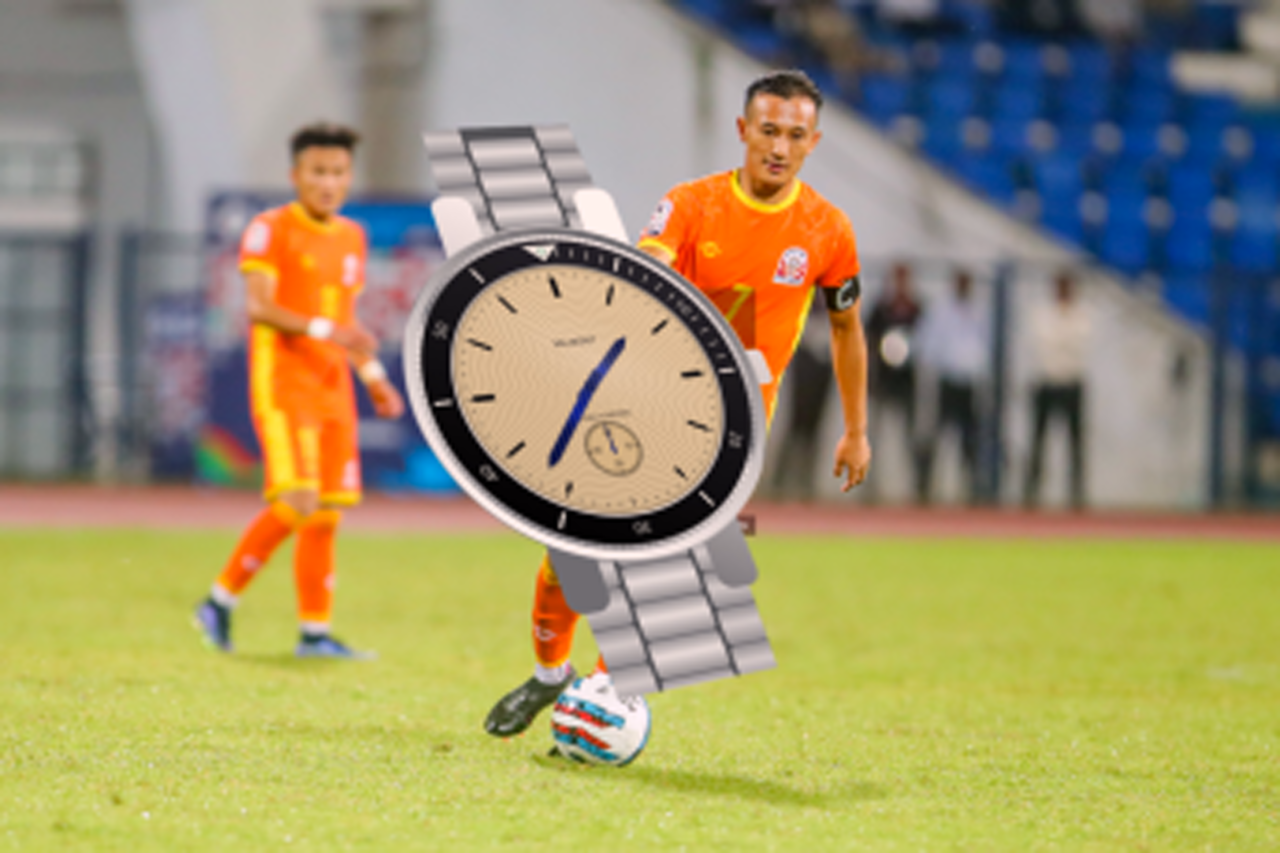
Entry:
1 h 37 min
